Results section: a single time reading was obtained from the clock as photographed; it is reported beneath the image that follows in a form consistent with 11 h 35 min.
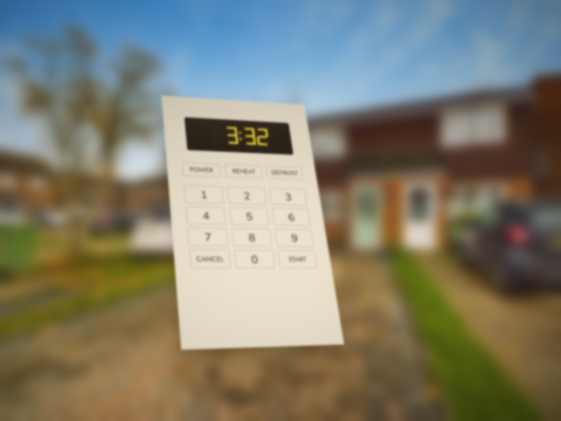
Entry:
3 h 32 min
